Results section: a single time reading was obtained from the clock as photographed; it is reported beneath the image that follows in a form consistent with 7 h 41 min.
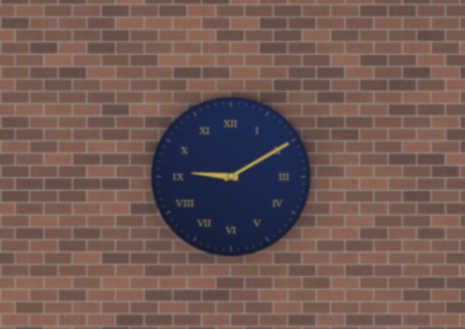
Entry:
9 h 10 min
